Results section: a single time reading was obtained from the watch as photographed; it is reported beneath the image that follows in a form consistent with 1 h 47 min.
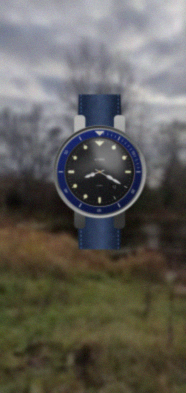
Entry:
8 h 20 min
